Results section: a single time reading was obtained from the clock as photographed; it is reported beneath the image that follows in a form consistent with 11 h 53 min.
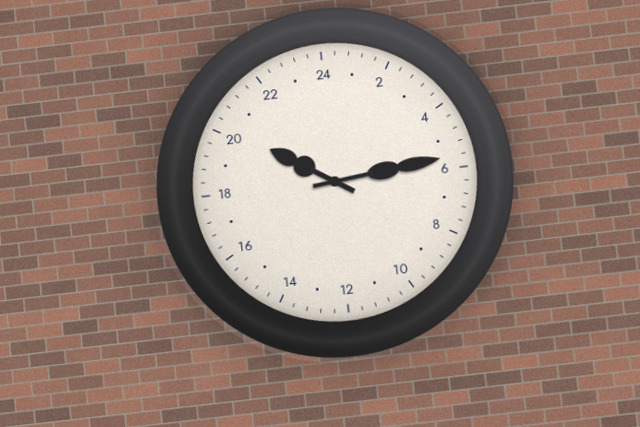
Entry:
20 h 14 min
